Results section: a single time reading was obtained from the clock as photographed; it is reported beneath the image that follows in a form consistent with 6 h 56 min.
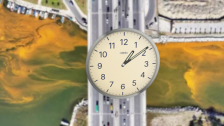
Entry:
1 h 09 min
